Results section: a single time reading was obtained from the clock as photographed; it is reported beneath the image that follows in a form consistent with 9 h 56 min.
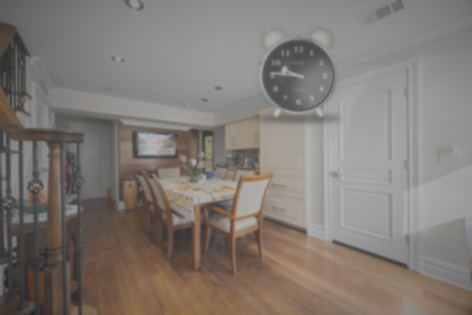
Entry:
9 h 46 min
